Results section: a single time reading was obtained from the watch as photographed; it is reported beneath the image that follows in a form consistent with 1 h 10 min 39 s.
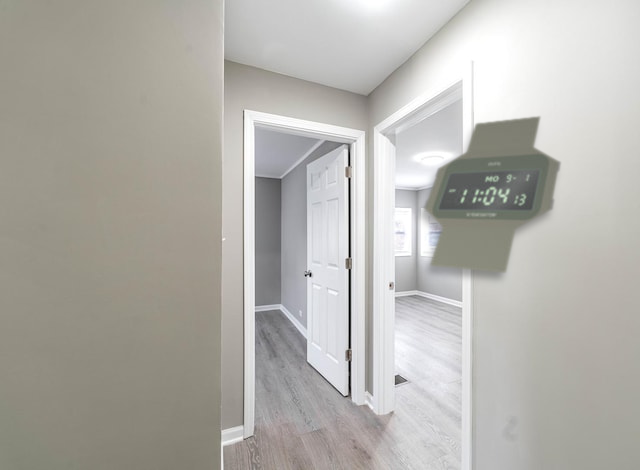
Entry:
11 h 04 min 13 s
